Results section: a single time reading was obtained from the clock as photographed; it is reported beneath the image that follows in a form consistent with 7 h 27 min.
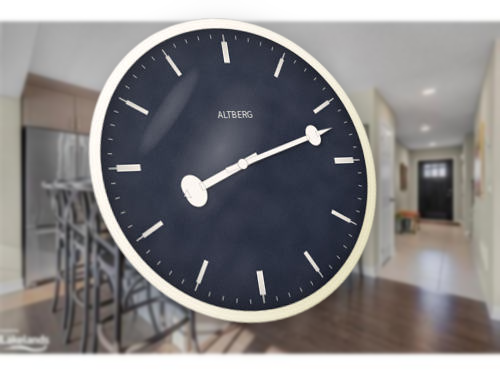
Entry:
8 h 12 min
